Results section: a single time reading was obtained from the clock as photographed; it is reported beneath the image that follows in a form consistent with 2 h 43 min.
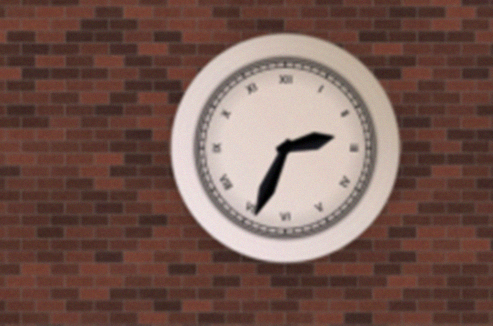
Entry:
2 h 34 min
